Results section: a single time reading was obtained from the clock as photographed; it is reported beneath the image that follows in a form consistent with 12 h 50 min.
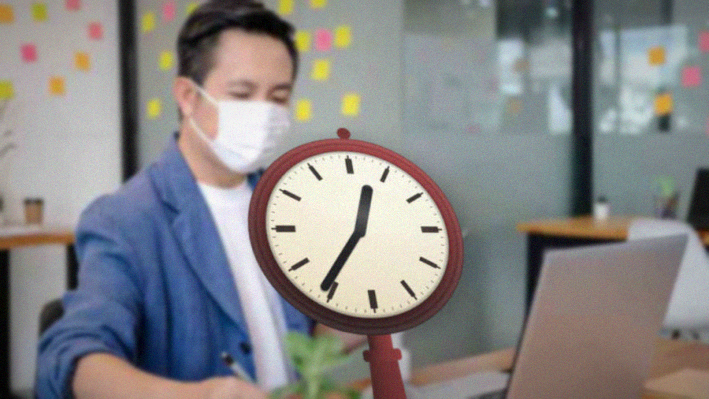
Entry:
12 h 36 min
